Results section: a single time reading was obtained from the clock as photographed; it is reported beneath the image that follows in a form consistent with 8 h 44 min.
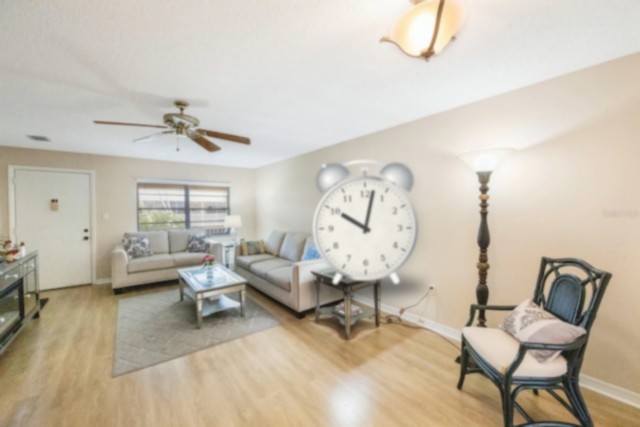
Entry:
10 h 02 min
